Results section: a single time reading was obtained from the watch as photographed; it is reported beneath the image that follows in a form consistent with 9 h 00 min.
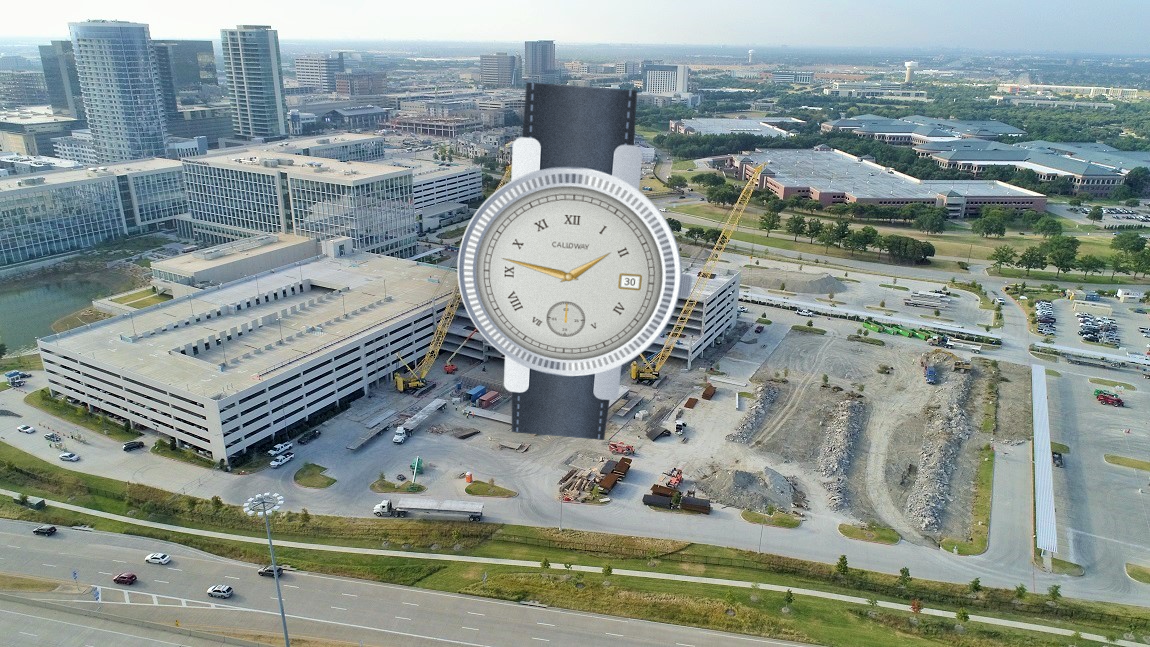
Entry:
1 h 47 min
